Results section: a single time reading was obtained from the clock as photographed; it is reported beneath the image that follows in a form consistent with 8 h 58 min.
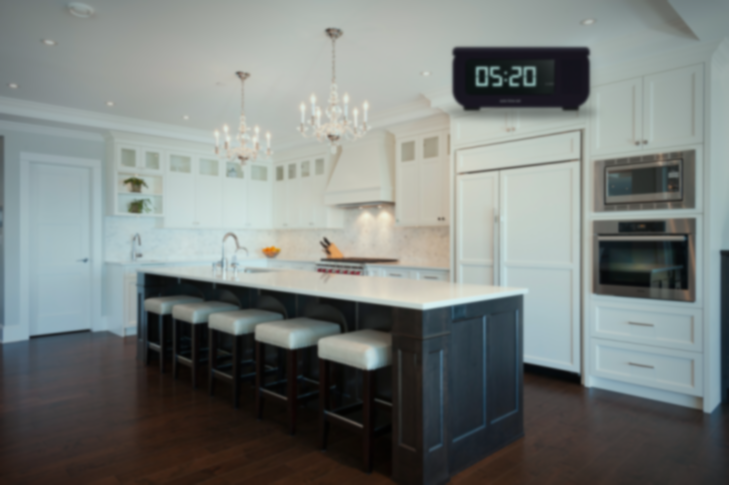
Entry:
5 h 20 min
